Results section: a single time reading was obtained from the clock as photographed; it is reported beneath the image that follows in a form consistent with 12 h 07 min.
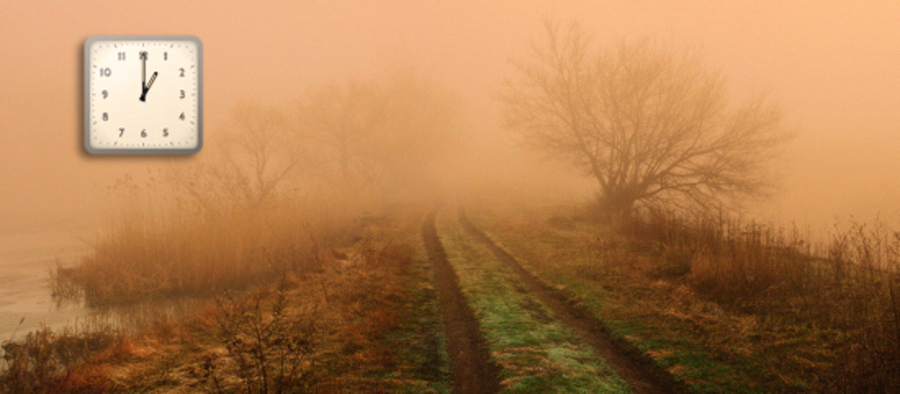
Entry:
1 h 00 min
